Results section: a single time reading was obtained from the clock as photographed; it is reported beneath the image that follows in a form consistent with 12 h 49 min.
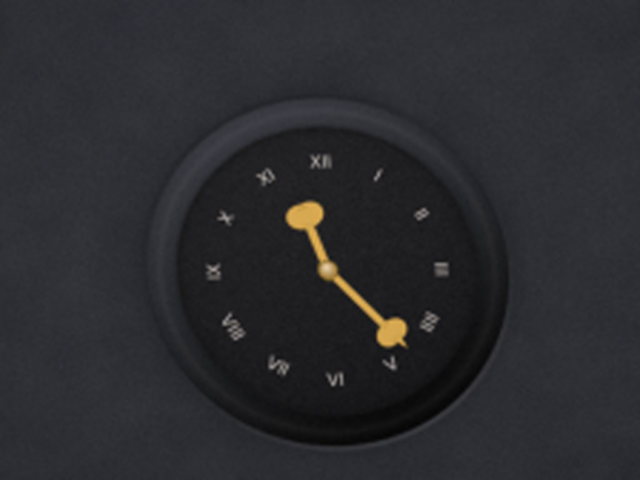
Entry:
11 h 23 min
